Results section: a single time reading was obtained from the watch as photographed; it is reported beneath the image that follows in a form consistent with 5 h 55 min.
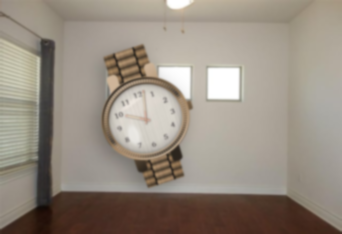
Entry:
10 h 02 min
